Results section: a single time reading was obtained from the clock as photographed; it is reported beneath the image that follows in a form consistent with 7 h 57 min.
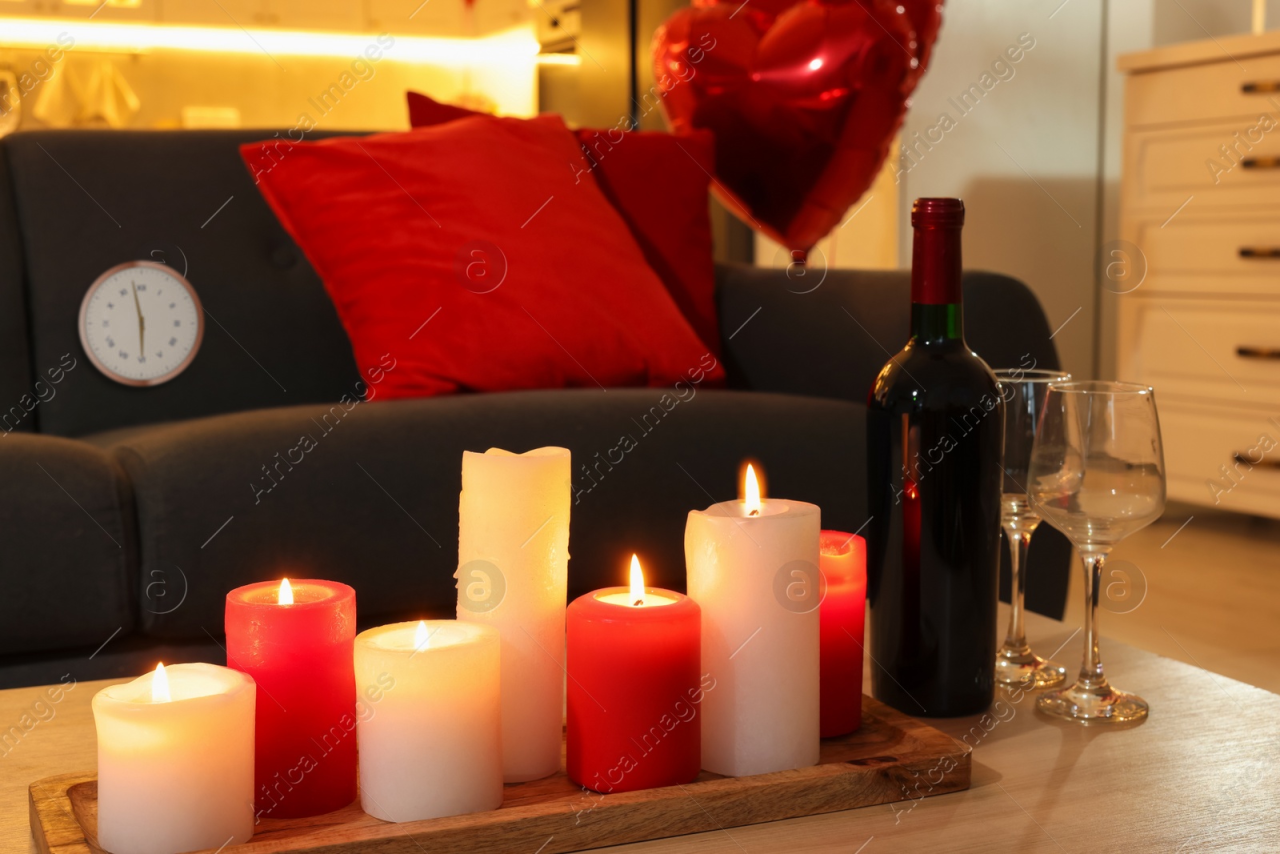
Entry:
5 h 58 min
